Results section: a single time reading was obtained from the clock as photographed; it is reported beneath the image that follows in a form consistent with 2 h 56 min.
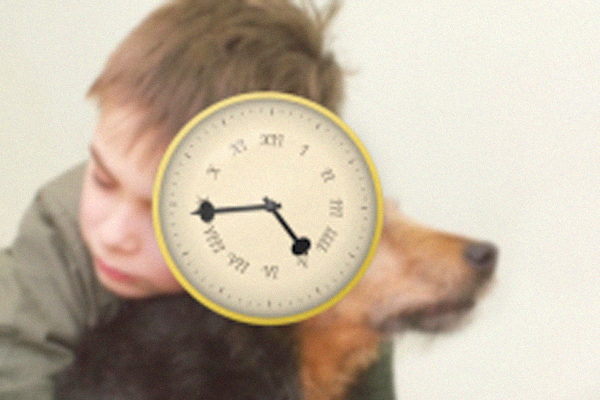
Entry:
4 h 44 min
